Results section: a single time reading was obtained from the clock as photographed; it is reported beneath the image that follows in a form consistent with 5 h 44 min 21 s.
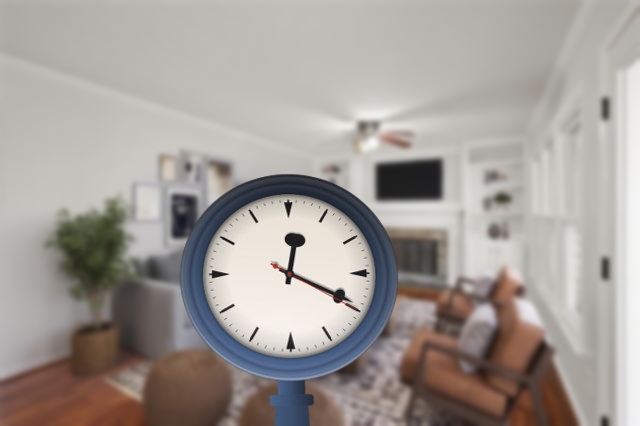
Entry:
12 h 19 min 20 s
